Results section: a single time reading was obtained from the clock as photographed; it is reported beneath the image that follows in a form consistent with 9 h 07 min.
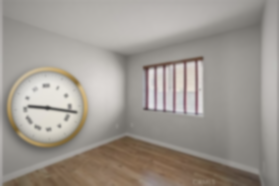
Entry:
9 h 17 min
